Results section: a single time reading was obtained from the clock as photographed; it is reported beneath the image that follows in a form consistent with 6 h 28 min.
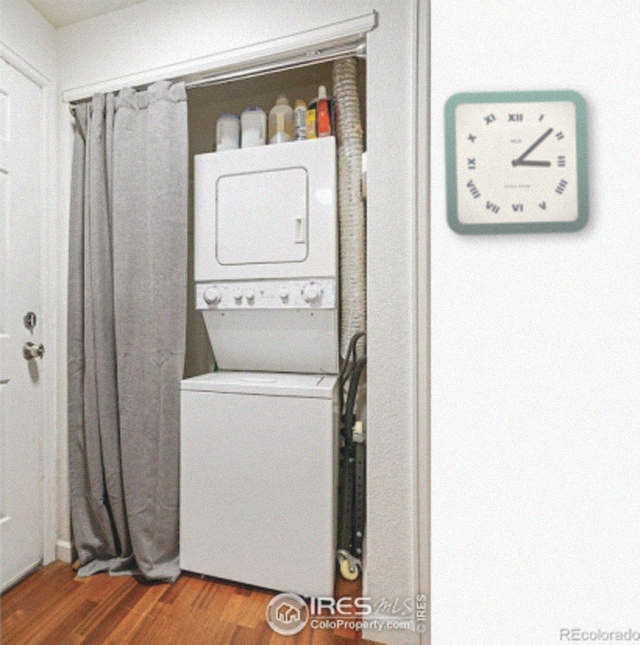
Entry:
3 h 08 min
